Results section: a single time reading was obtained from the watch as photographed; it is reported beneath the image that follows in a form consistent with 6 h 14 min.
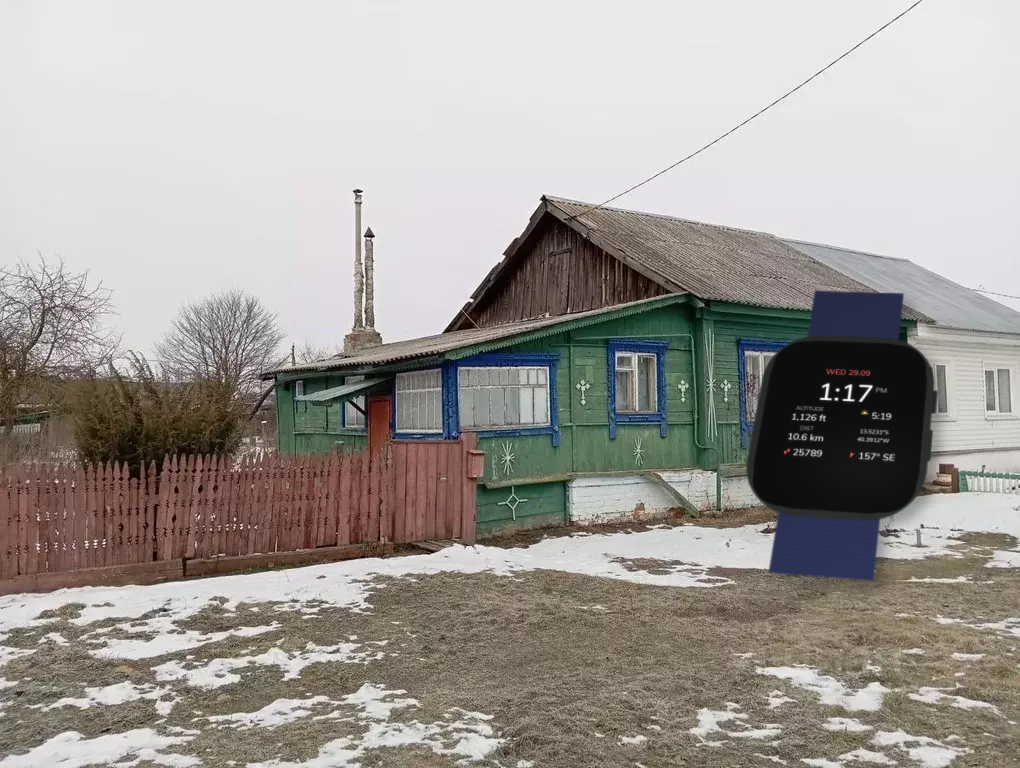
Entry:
1 h 17 min
